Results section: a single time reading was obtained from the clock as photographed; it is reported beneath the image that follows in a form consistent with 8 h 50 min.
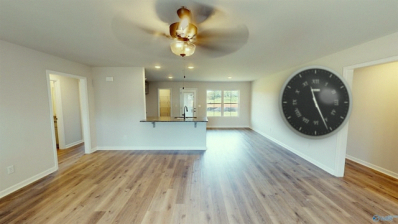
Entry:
11 h 26 min
